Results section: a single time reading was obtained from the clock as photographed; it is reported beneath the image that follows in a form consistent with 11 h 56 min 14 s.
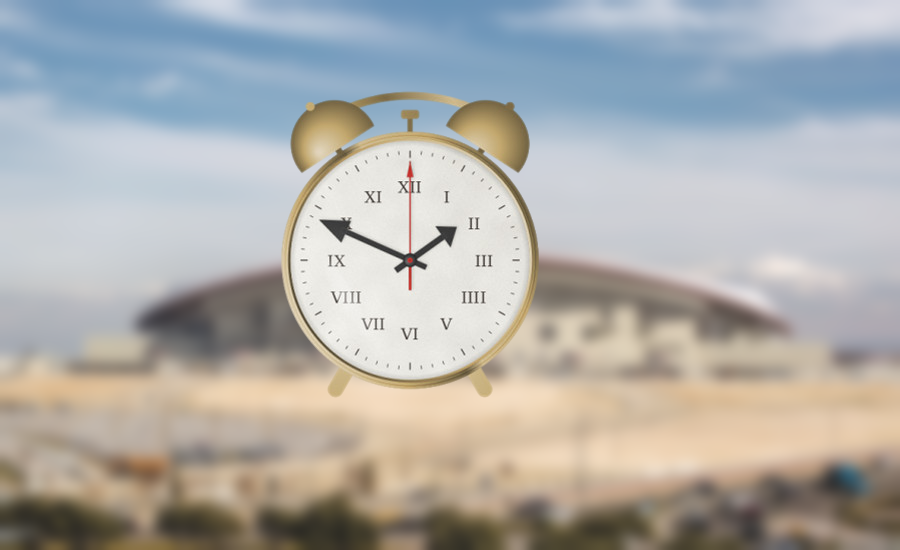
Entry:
1 h 49 min 00 s
